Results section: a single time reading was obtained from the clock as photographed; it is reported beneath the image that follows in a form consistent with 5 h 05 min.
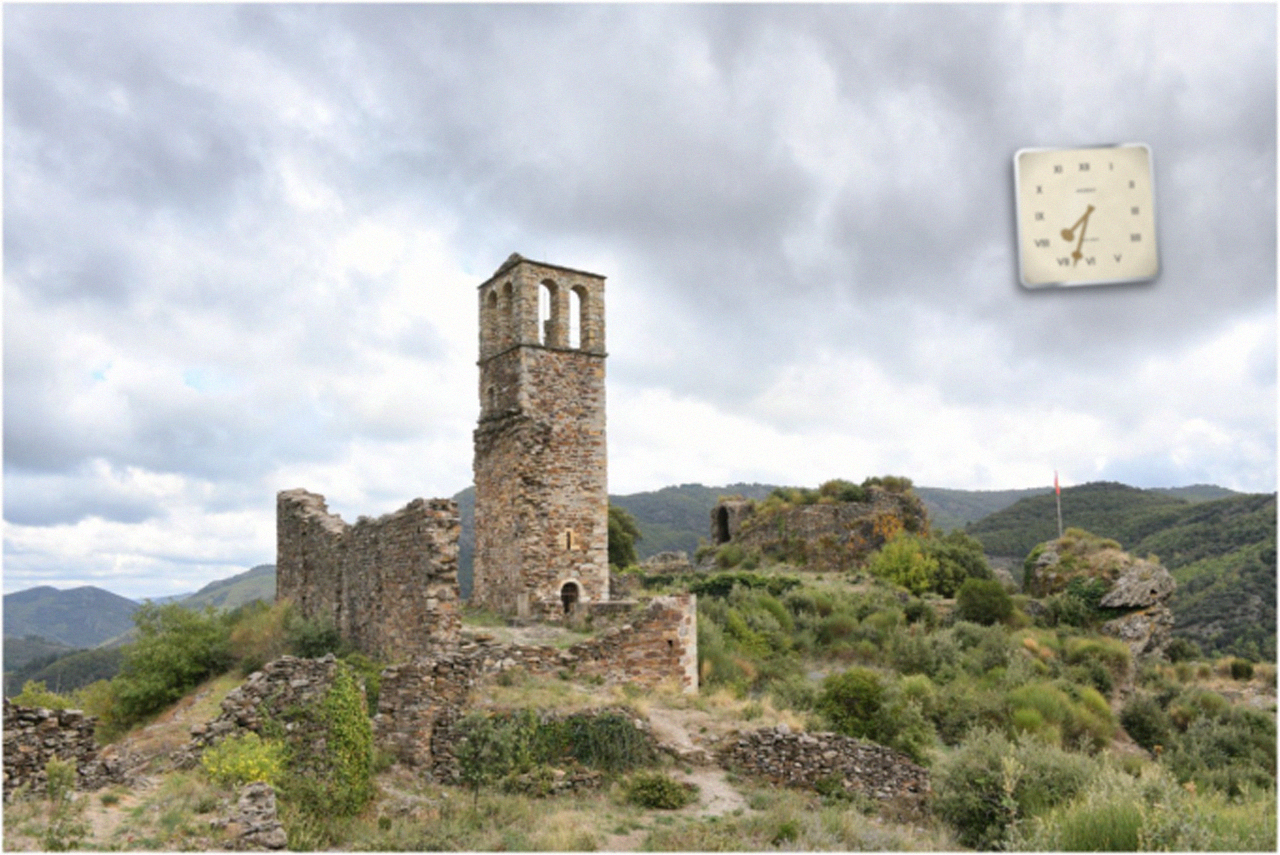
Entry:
7 h 33 min
